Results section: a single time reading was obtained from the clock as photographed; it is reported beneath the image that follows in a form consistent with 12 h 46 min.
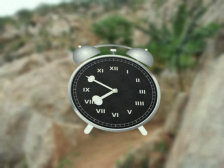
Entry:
7 h 50 min
